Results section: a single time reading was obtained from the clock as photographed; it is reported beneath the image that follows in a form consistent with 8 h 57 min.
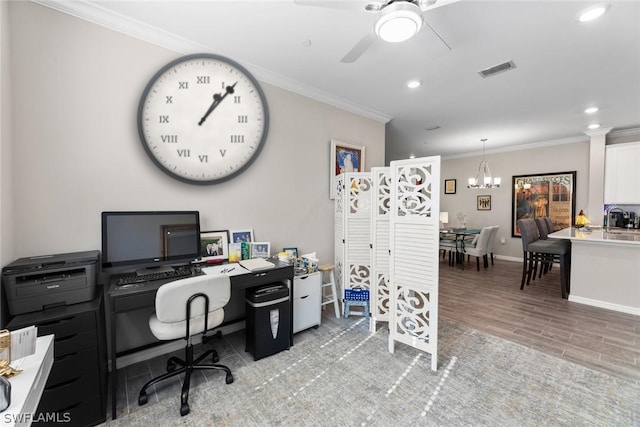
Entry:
1 h 07 min
